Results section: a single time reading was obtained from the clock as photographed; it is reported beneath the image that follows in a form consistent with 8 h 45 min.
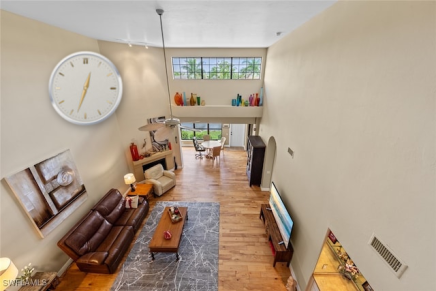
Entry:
12 h 33 min
